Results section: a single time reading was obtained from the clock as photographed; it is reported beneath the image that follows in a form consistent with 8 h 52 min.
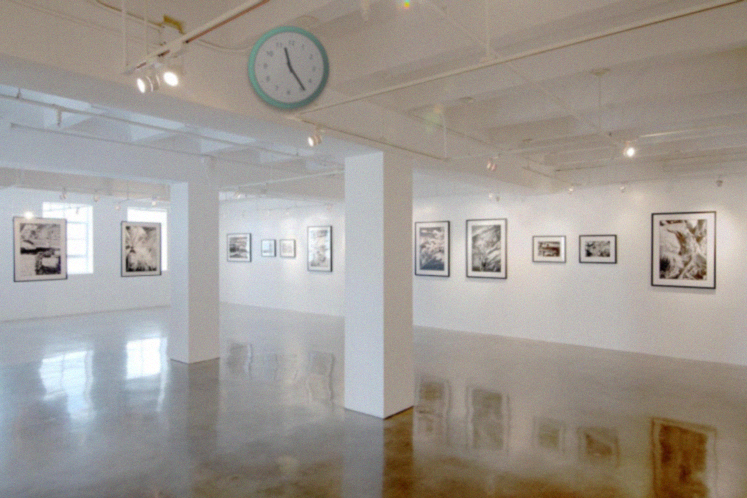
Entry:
11 h 24 min
